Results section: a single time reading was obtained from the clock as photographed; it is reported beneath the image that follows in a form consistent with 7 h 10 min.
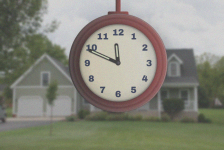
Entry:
11 h 49 min
